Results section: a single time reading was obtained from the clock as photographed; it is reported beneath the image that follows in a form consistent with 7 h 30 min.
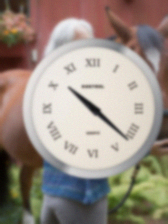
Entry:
10 h 22 min
